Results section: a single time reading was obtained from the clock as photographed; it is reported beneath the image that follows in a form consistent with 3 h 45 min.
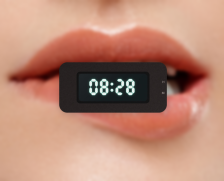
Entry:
8 h 28 min
